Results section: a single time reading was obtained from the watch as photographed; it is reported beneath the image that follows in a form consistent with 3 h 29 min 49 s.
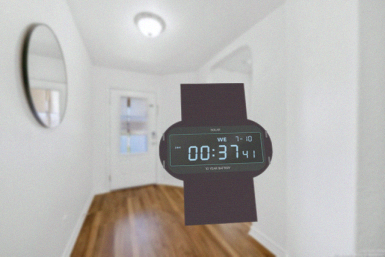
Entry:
0 h 37 min 41 s
